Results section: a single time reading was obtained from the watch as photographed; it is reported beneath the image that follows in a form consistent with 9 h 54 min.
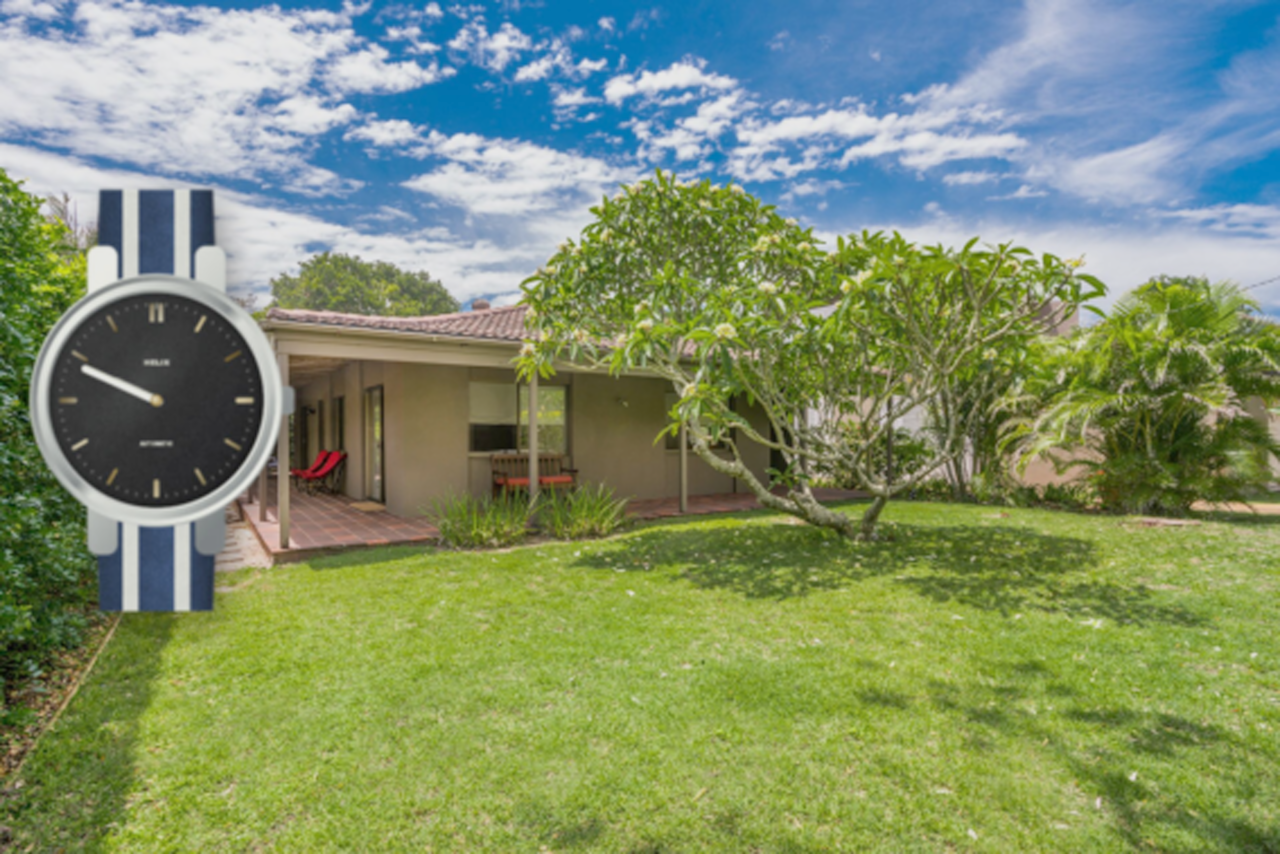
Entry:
9 h 49 min
